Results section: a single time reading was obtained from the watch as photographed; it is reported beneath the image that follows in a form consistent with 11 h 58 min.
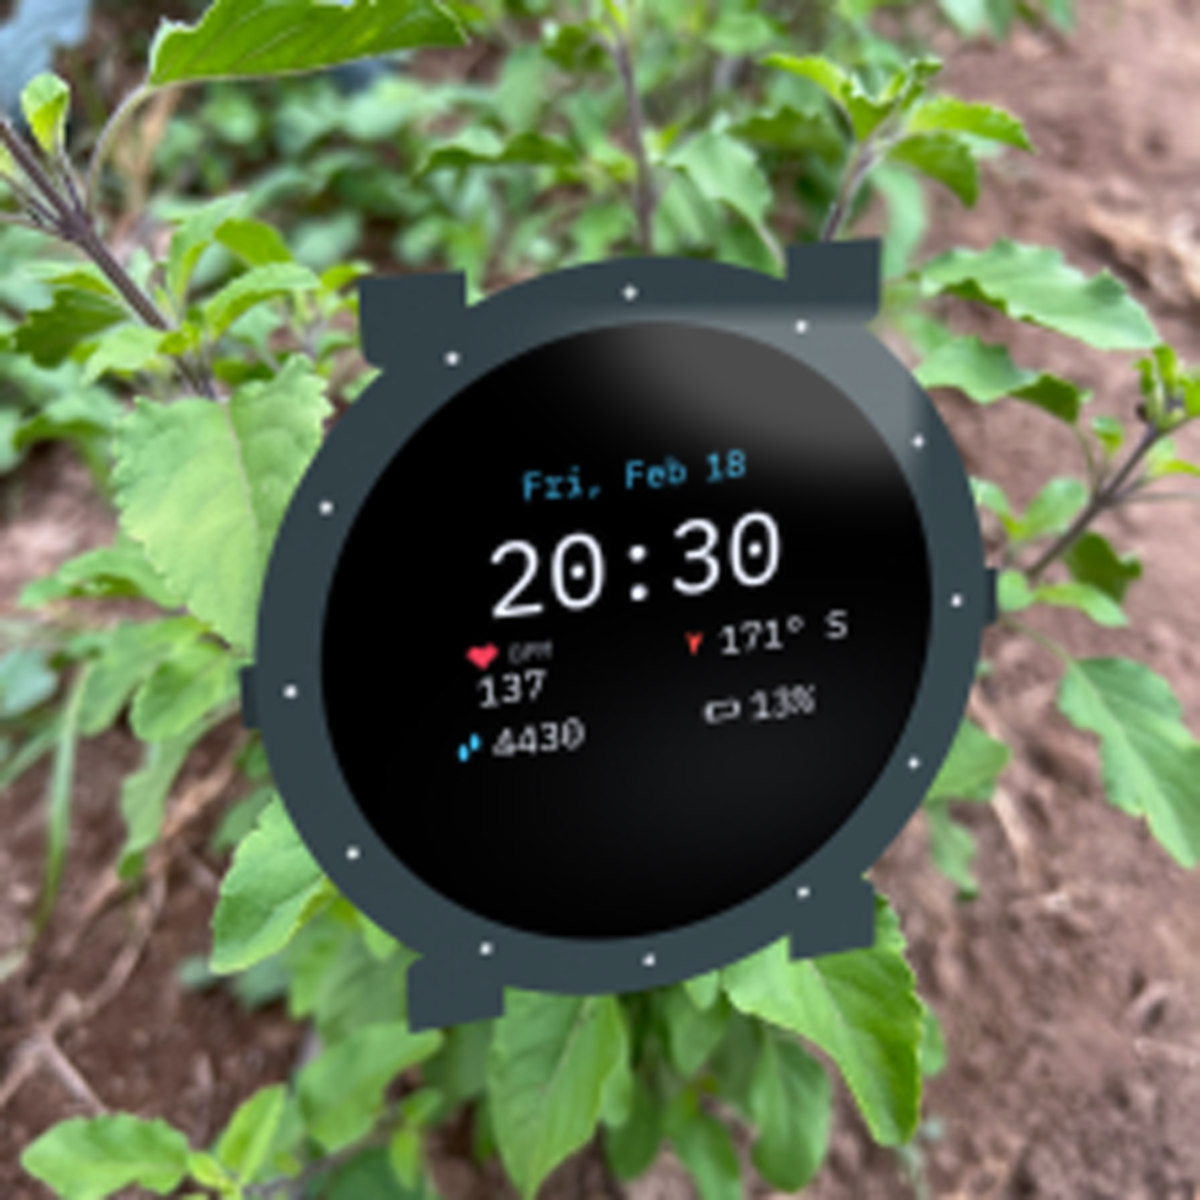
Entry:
20 h 30 min
